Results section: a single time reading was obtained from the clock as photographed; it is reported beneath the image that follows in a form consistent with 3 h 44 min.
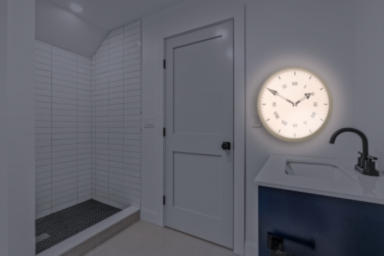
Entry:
1 h 50 min
